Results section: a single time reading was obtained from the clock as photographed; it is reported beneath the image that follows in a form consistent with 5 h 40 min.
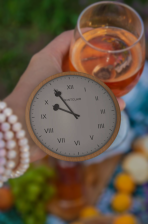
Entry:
9 h 55 min
